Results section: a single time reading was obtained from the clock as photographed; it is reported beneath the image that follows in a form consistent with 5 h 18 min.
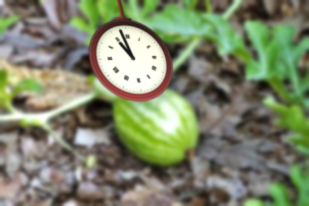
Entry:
10 h 58 min
